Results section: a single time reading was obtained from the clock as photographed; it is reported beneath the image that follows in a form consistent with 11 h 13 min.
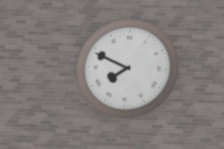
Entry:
7 h 49 min
